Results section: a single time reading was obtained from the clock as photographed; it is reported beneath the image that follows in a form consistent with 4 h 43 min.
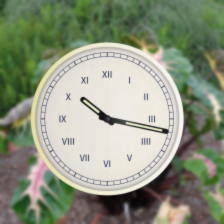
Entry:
10 h 17 min
